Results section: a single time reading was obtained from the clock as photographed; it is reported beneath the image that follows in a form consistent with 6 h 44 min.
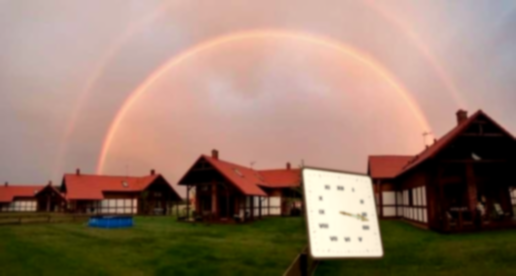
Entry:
3 h 17 min
